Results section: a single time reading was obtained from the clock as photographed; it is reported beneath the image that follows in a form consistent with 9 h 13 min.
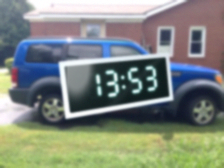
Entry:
13 h 53 min
